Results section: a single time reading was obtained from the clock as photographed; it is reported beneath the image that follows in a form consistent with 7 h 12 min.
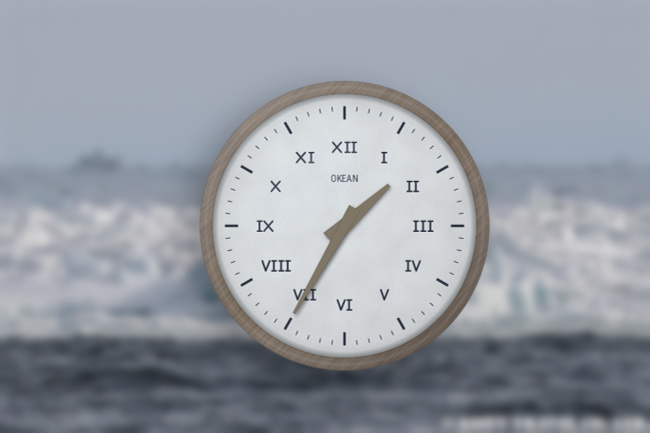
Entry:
1 h 35 min
